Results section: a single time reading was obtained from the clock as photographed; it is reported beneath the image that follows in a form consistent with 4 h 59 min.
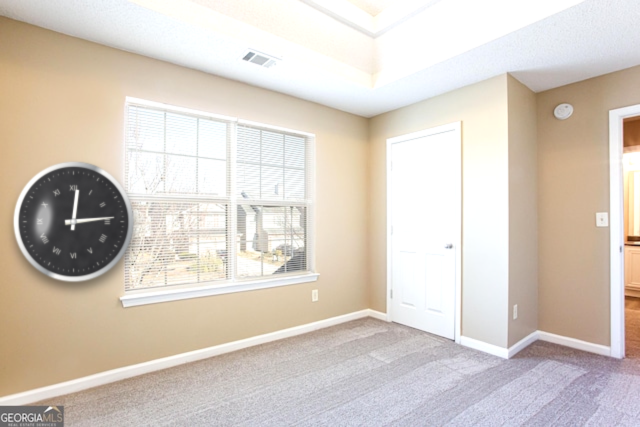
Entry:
12 h 14 min
